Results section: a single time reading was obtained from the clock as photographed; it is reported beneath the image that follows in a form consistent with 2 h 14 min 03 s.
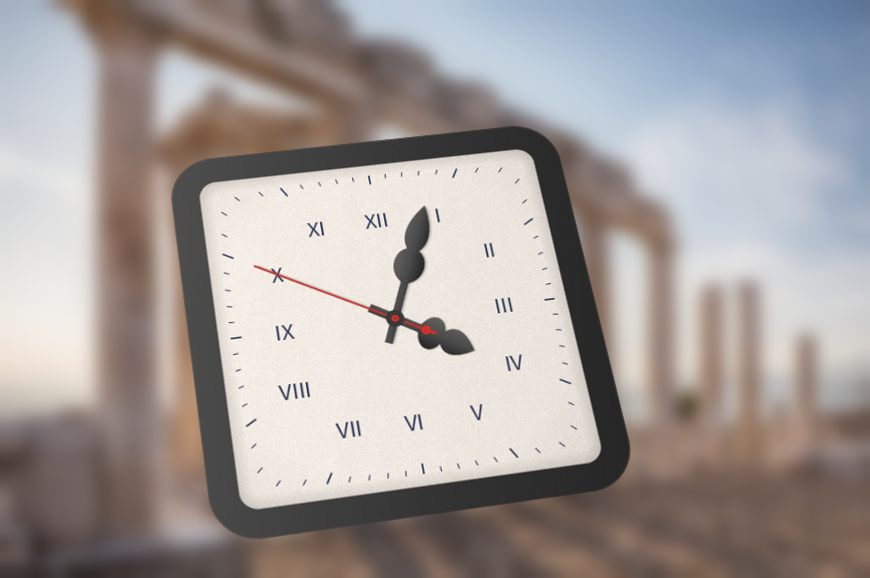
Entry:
4 h 03 min 50 s
